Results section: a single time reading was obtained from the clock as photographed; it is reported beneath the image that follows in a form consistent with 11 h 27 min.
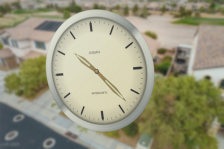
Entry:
10 h 23 min
